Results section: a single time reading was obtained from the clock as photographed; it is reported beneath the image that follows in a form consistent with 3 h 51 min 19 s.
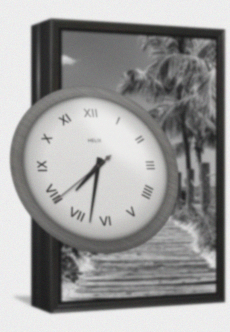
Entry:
7 h 32 min 39 s
